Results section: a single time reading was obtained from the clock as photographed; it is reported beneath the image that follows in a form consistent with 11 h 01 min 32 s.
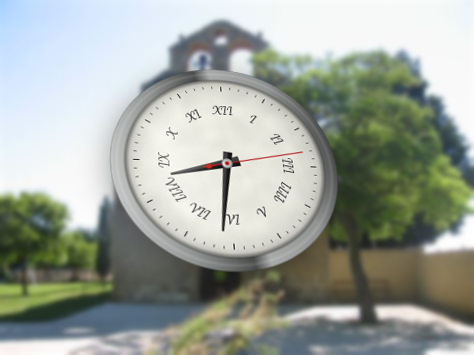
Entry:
8 h 31 min 13 s
